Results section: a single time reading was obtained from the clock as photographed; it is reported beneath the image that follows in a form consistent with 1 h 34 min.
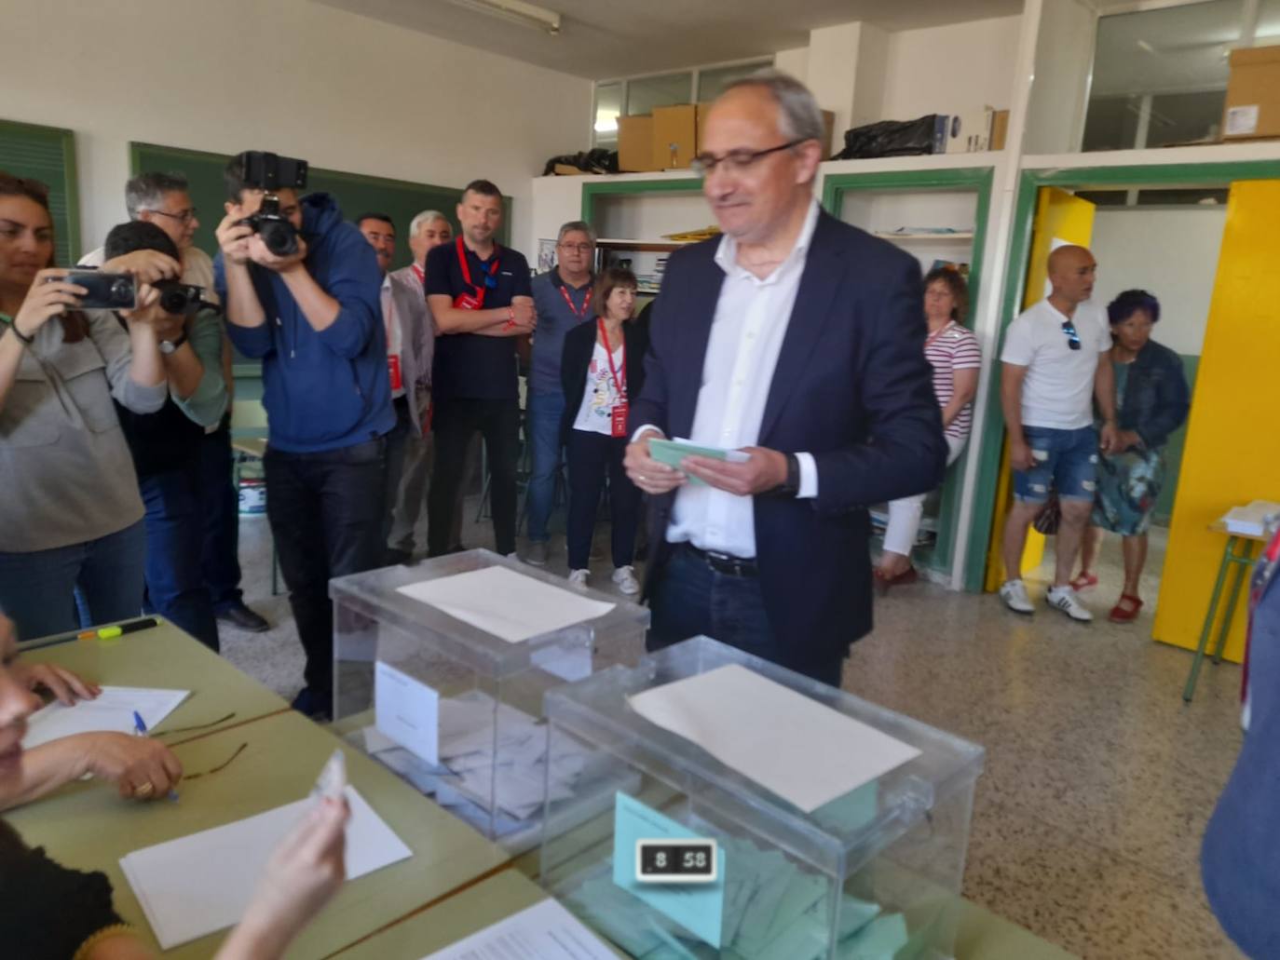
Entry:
8 h 58 min
